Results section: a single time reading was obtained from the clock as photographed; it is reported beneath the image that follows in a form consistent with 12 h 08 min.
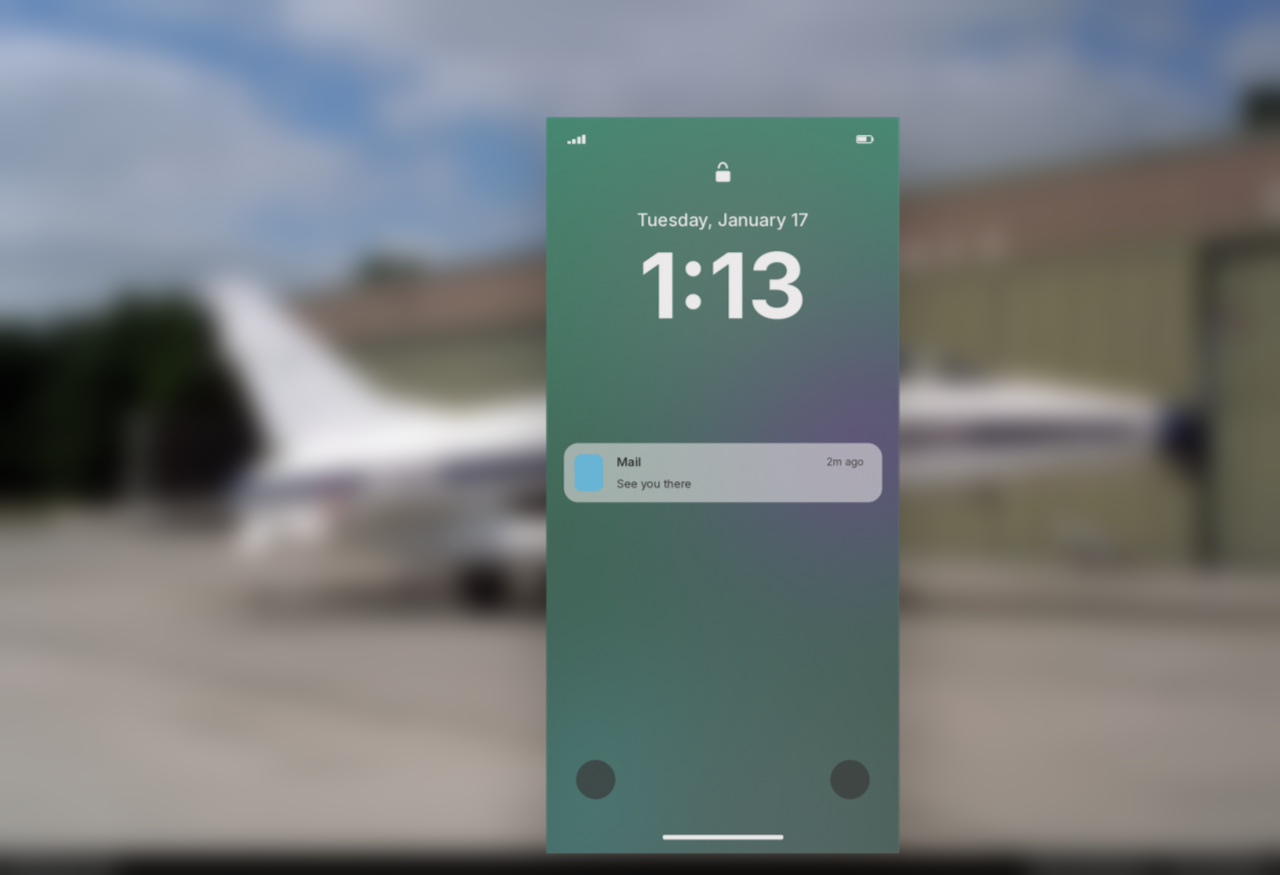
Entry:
1 h 13 min
